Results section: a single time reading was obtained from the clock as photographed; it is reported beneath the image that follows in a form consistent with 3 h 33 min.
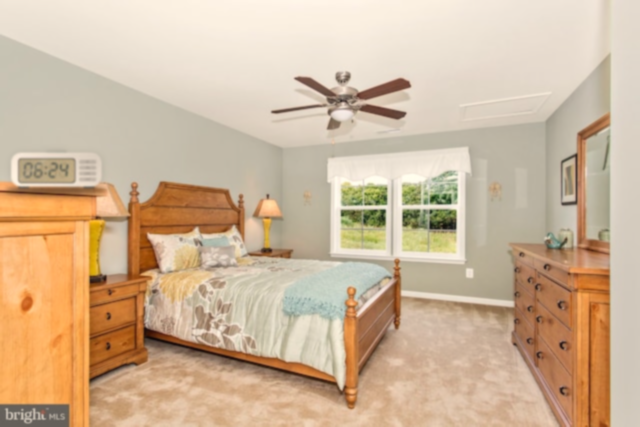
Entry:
6 h 24 min
